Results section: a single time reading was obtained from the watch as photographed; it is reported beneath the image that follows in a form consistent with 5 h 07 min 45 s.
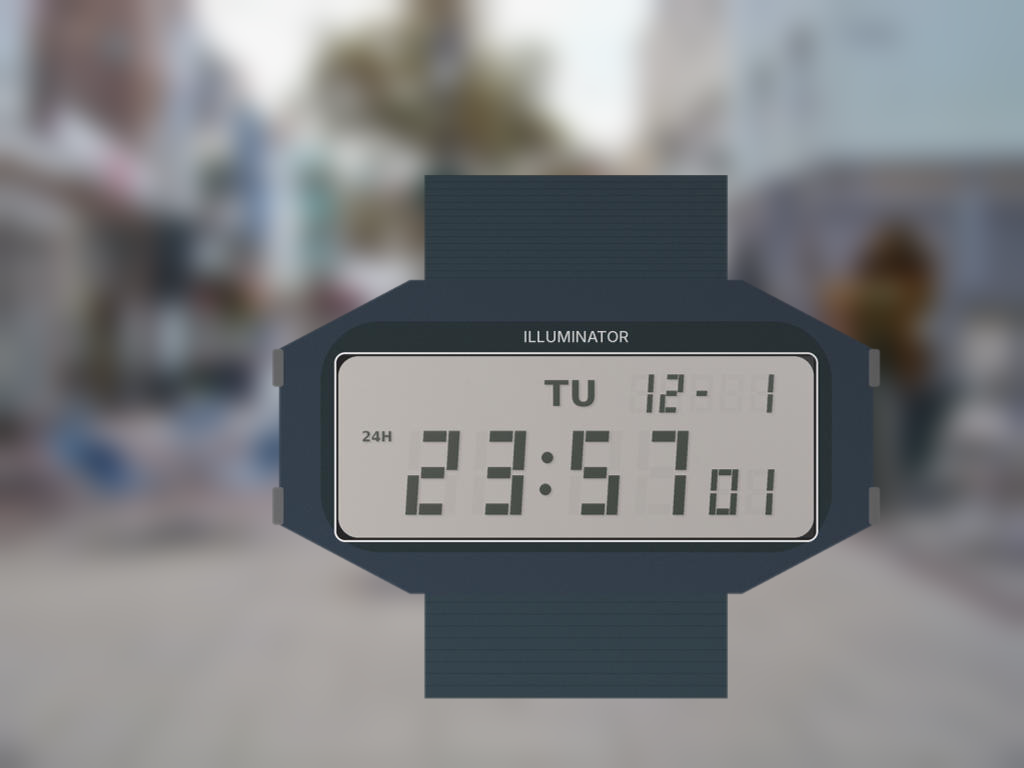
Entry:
23 h 57 min 01 s
